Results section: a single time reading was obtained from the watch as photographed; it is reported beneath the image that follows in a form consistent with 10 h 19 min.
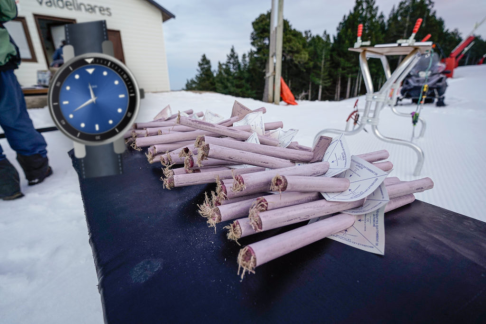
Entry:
11 h 41 min
